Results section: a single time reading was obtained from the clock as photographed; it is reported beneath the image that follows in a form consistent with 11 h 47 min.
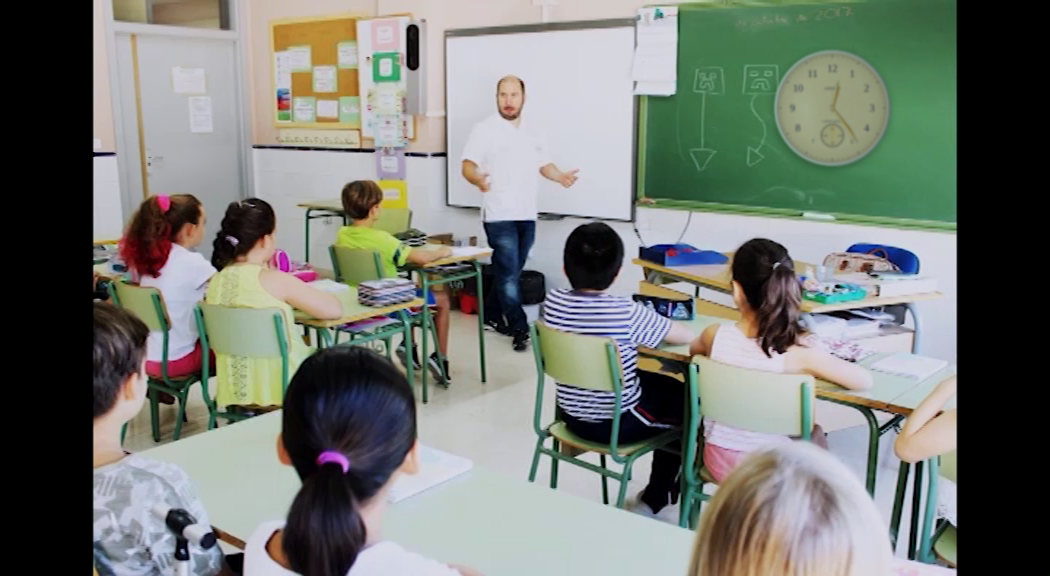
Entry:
12 h 24 min
